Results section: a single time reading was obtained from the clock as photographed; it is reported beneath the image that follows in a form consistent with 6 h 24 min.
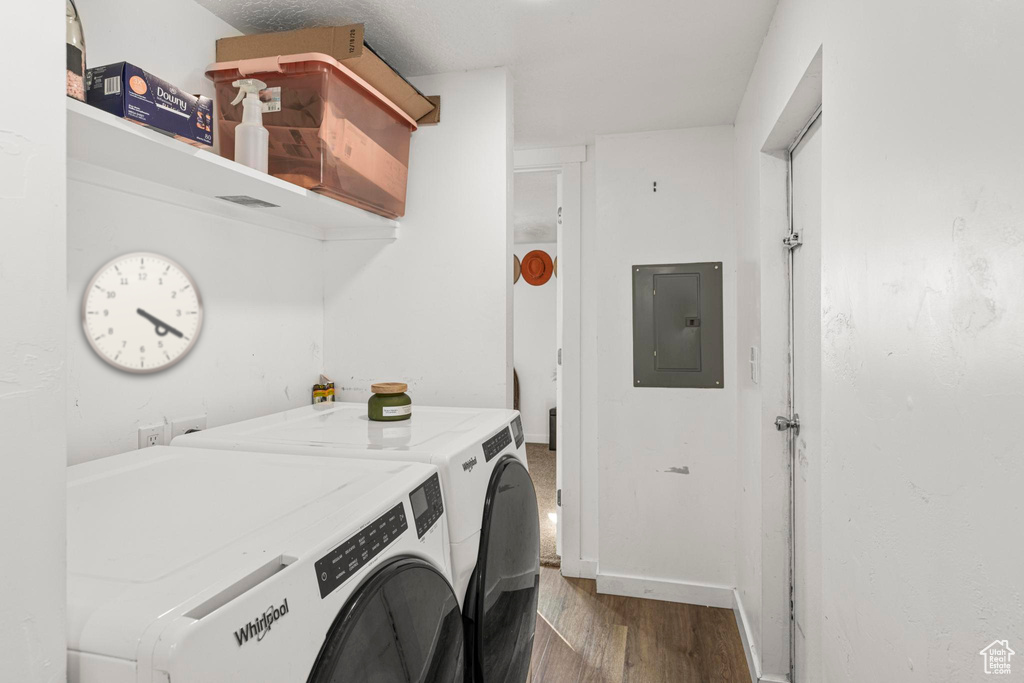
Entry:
4 h 20 min
